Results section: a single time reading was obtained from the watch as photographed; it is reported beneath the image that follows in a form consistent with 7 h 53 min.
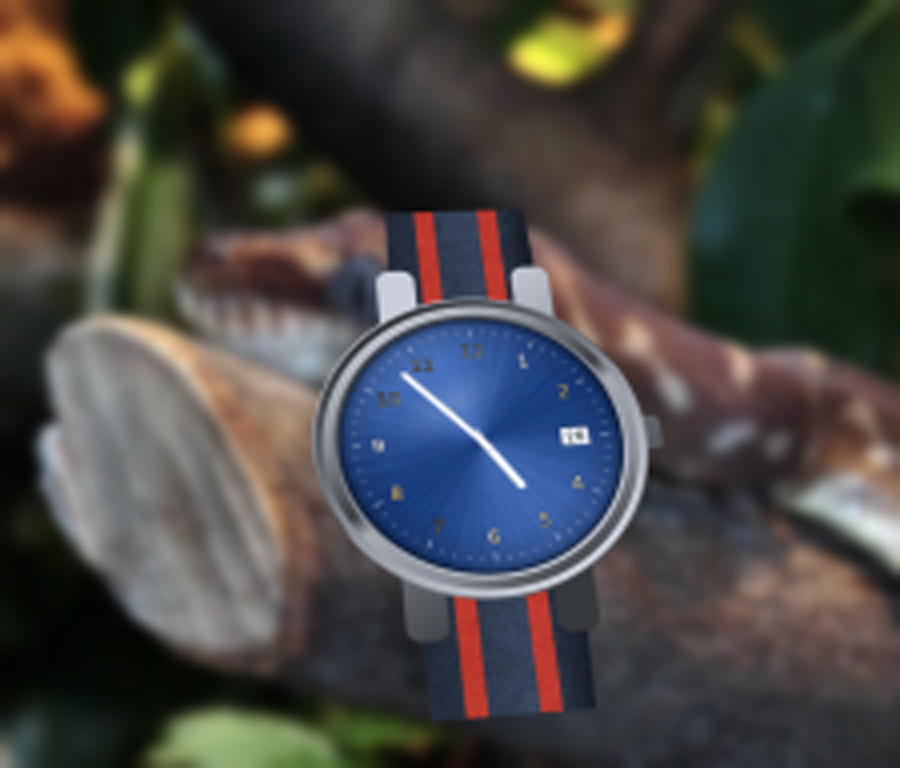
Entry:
4 h 53 min
